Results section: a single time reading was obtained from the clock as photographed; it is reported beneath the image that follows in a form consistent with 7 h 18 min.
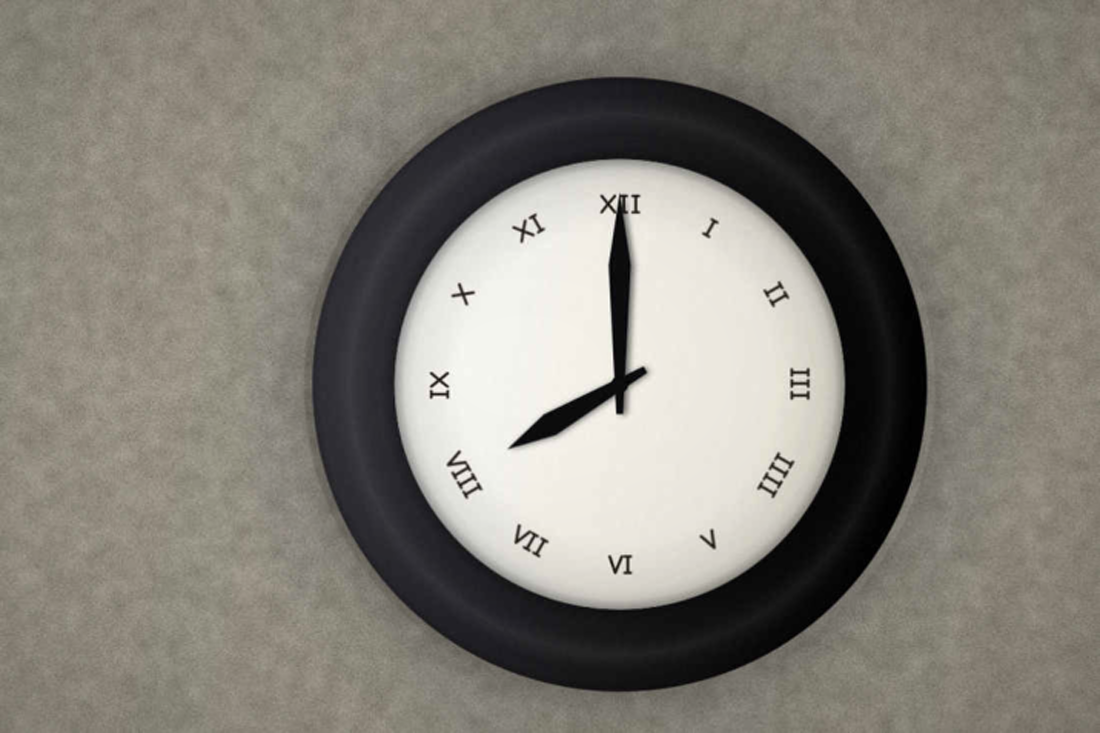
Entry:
8 h 00 min
